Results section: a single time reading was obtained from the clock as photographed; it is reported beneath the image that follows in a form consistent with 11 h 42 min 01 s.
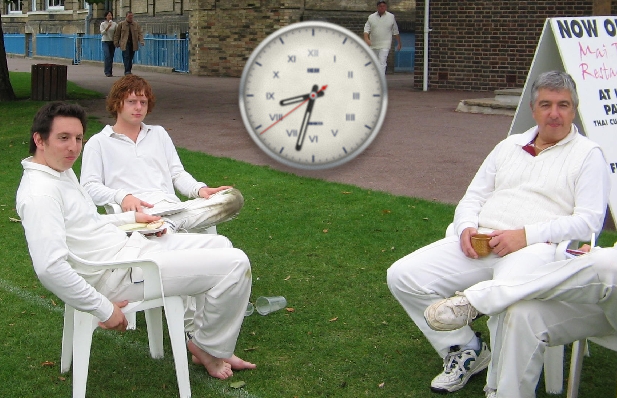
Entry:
8 h 32 min 39 s
